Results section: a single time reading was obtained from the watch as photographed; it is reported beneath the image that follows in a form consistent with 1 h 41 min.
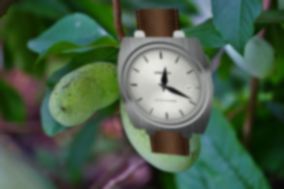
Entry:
12 h 19 min
